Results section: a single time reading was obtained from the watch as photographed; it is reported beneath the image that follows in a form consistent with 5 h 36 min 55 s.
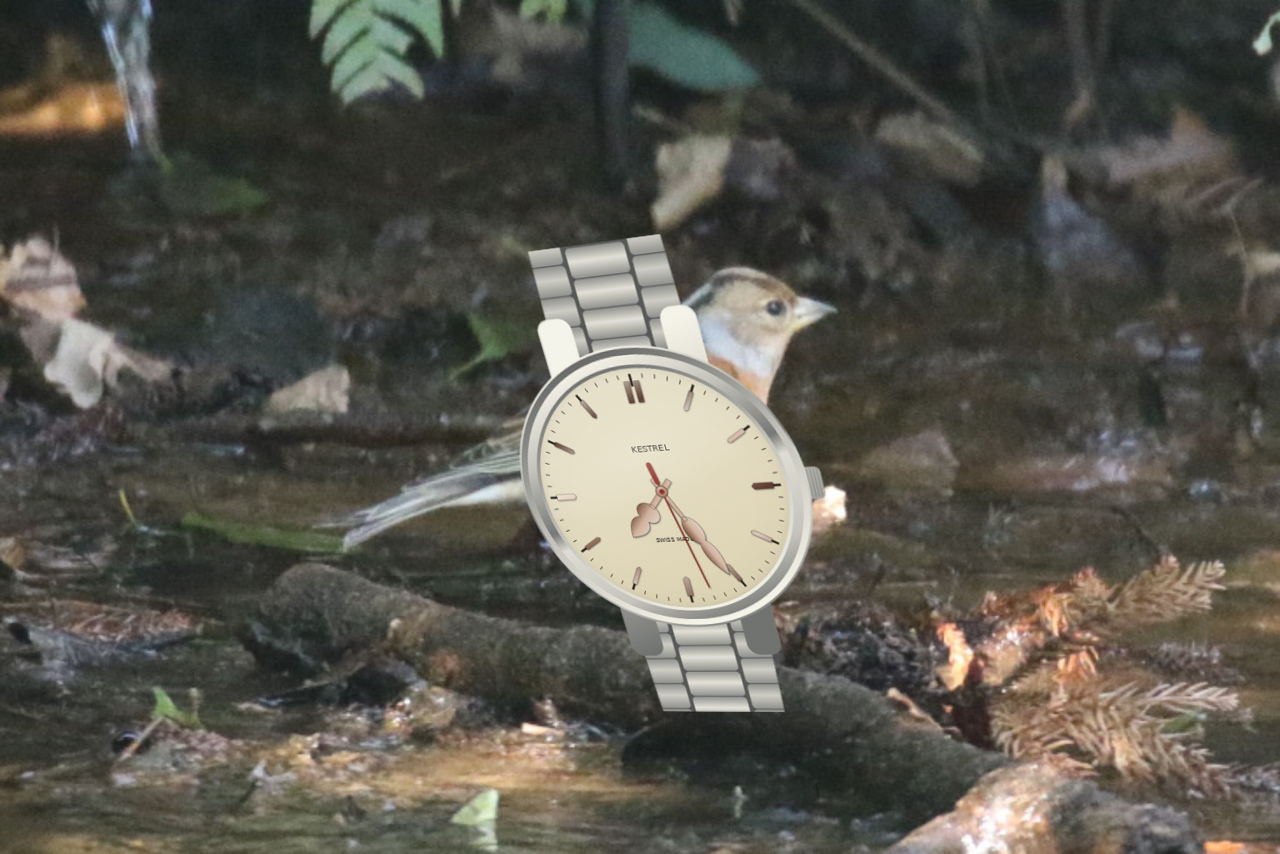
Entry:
7 h 25 min 28 s
